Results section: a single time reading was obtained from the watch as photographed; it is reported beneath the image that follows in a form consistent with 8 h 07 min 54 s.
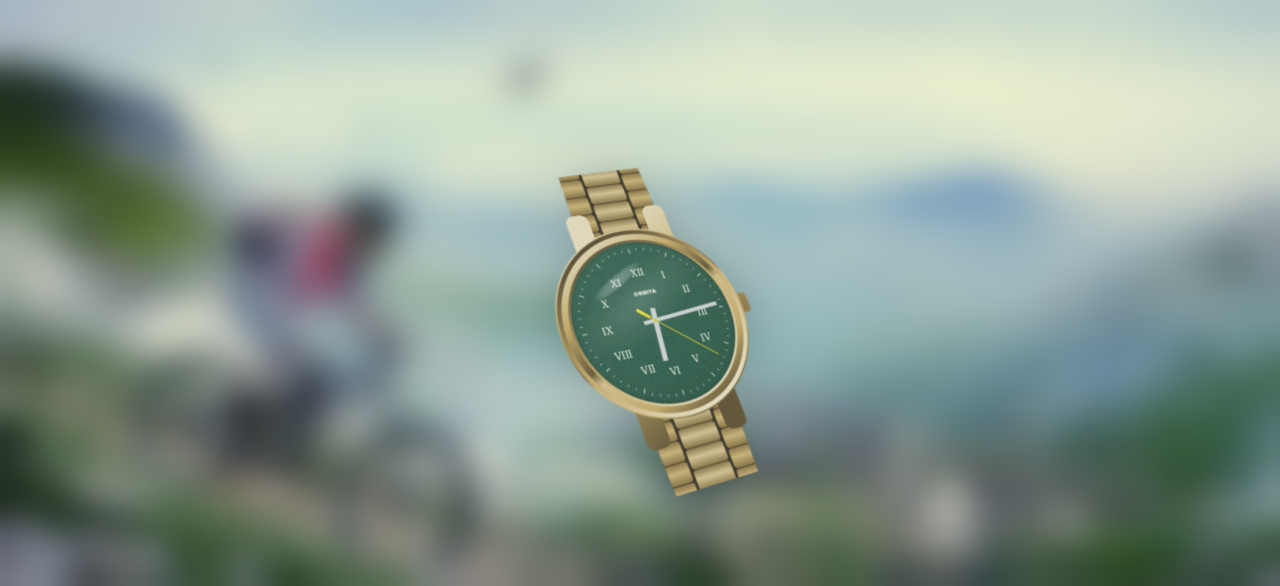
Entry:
6 h 14 min 22 s
